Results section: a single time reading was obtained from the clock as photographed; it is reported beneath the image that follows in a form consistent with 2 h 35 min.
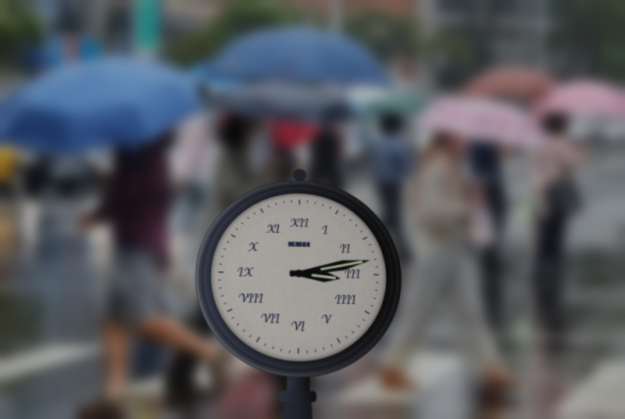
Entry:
3 h 13 min
